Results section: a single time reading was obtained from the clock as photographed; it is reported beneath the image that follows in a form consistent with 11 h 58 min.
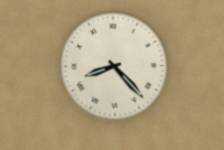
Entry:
8 h 23 min
